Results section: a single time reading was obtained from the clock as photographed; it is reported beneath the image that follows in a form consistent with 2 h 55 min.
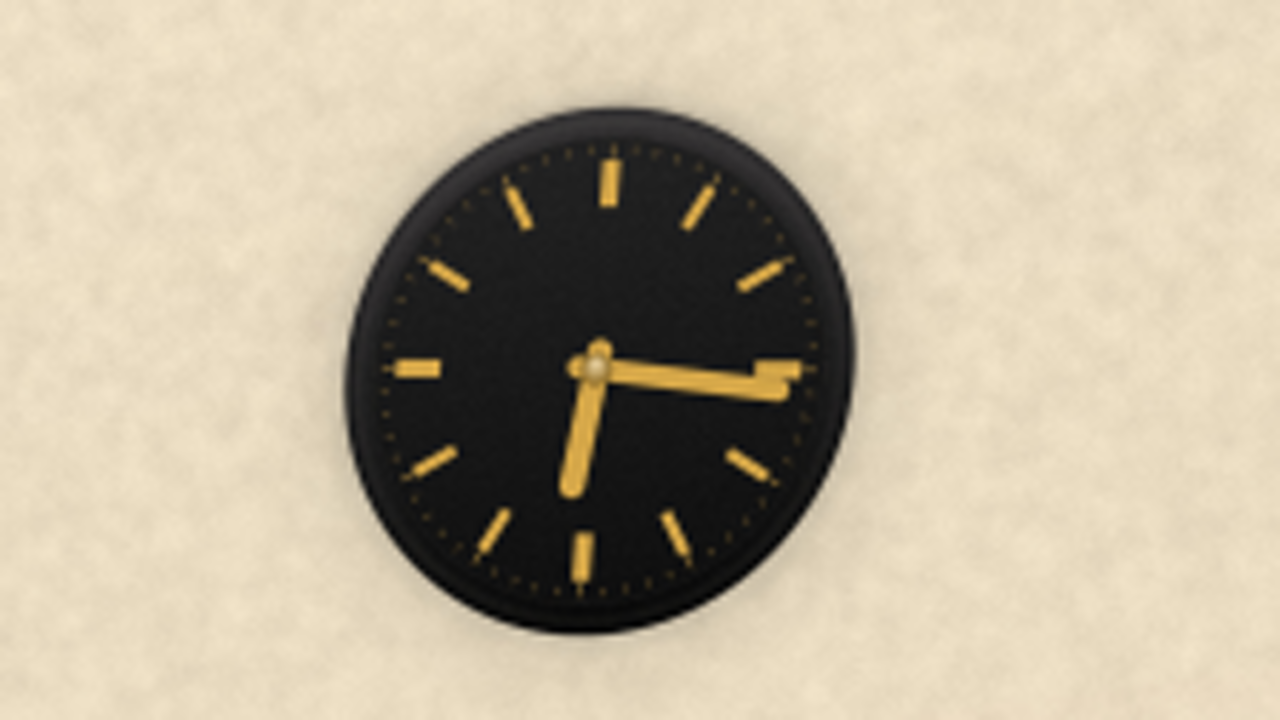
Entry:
6 h 16 min
